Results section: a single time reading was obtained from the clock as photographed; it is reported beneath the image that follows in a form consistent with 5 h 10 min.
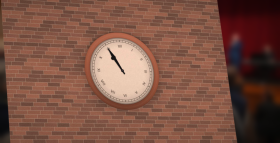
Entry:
10 h 55 min
